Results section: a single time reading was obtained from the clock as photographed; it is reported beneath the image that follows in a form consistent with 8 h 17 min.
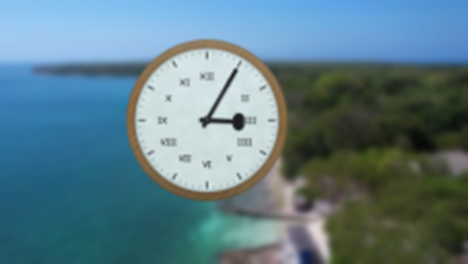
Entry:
3 h 05 min
